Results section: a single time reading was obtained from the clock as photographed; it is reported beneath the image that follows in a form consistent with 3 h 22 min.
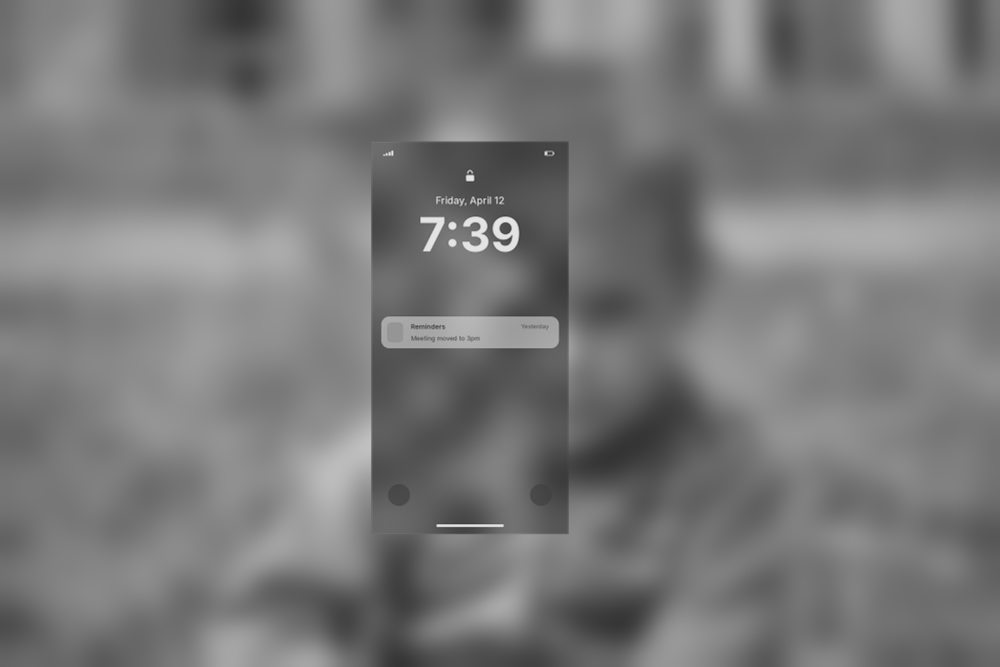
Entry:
7 h 39 min
